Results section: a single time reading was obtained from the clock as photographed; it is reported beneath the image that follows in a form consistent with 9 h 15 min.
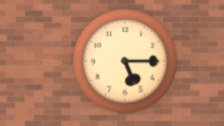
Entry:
5 h 15 min
